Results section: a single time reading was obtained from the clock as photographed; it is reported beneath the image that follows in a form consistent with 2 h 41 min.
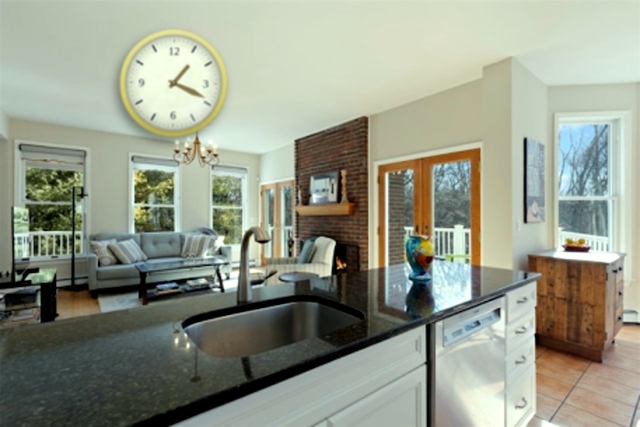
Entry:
1 h 19 min
